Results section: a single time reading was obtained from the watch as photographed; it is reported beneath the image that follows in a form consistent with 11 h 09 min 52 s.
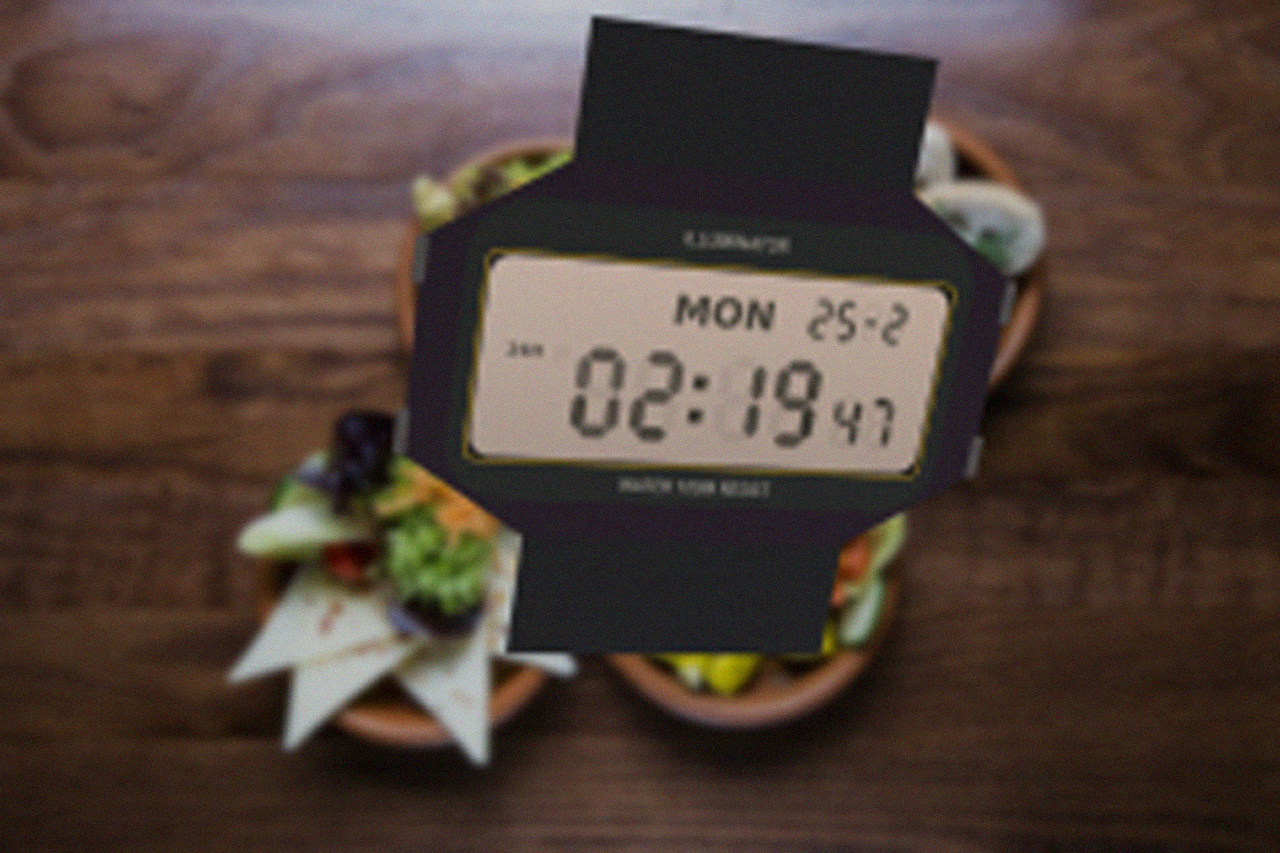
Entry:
2 h 19 min 47 s
